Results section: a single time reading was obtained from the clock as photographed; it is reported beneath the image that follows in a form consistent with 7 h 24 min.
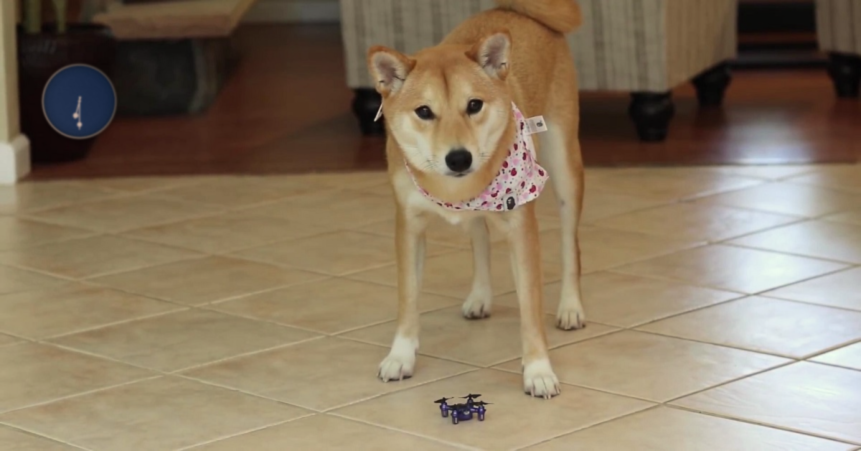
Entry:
6 h 30 min
